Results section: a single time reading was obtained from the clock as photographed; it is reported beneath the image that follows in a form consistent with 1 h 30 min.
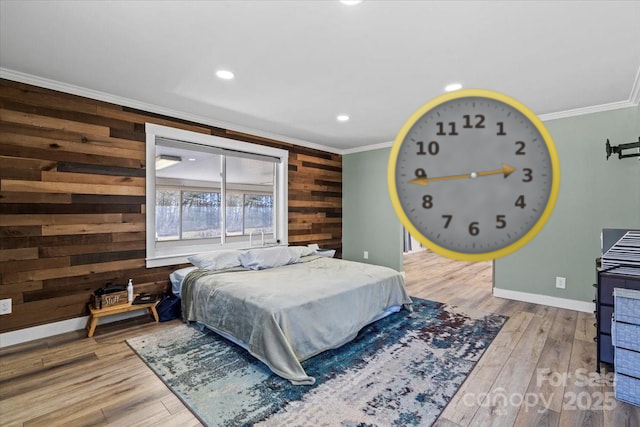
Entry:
2 h 44 min
